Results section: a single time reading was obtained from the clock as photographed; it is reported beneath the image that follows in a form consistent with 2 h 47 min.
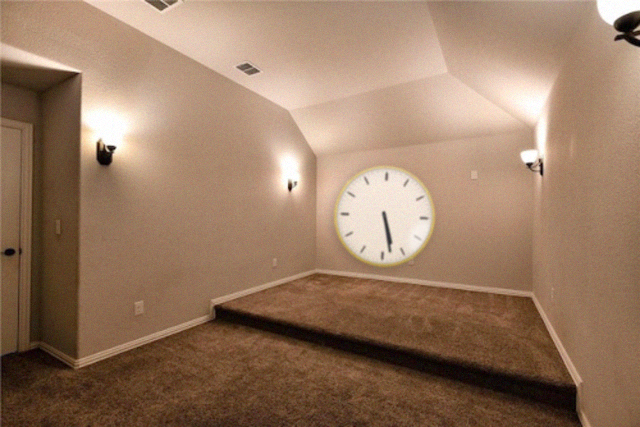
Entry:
5 h 28 min
